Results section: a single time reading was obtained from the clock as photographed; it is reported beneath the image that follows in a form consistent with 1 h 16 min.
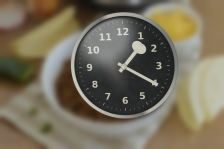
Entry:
1 h 20 min
